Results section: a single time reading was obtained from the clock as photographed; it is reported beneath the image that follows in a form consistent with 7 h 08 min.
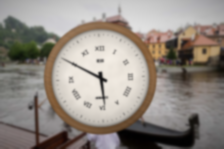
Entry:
5 h 50 min
